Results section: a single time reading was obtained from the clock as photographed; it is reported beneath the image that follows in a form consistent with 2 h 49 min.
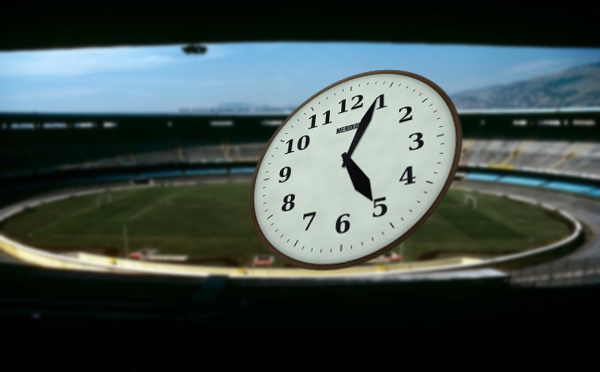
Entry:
5 h 04 min
